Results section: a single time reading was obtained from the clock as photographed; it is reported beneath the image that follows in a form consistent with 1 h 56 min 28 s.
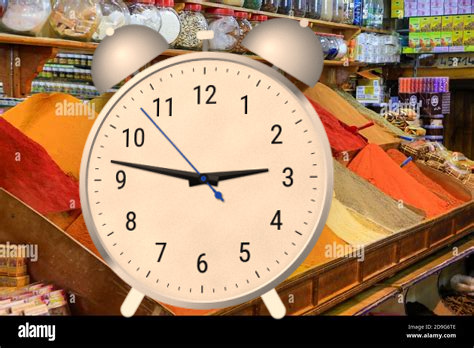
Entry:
2 h 46 min 53 s
